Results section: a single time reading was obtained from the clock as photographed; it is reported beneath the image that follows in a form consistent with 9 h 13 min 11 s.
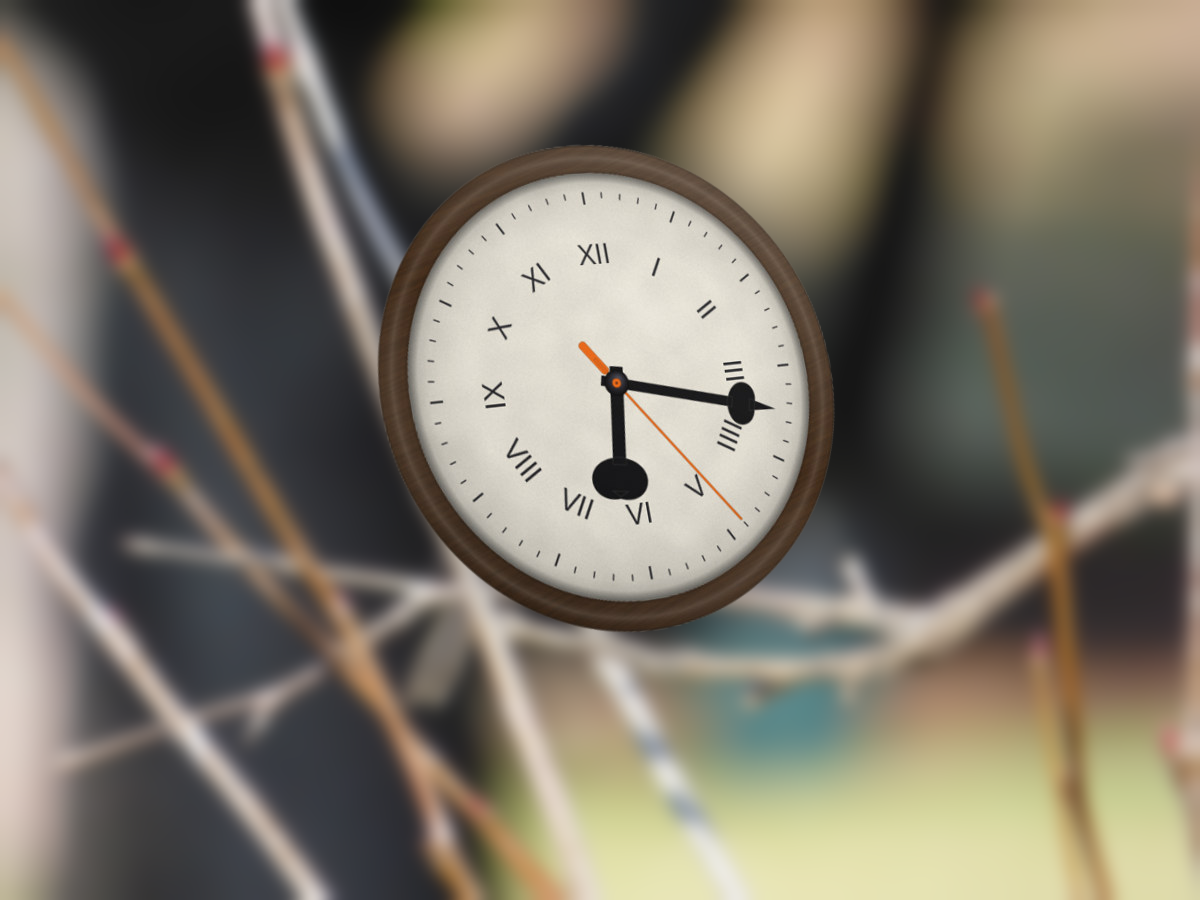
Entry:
6 h 17 min 24 s
